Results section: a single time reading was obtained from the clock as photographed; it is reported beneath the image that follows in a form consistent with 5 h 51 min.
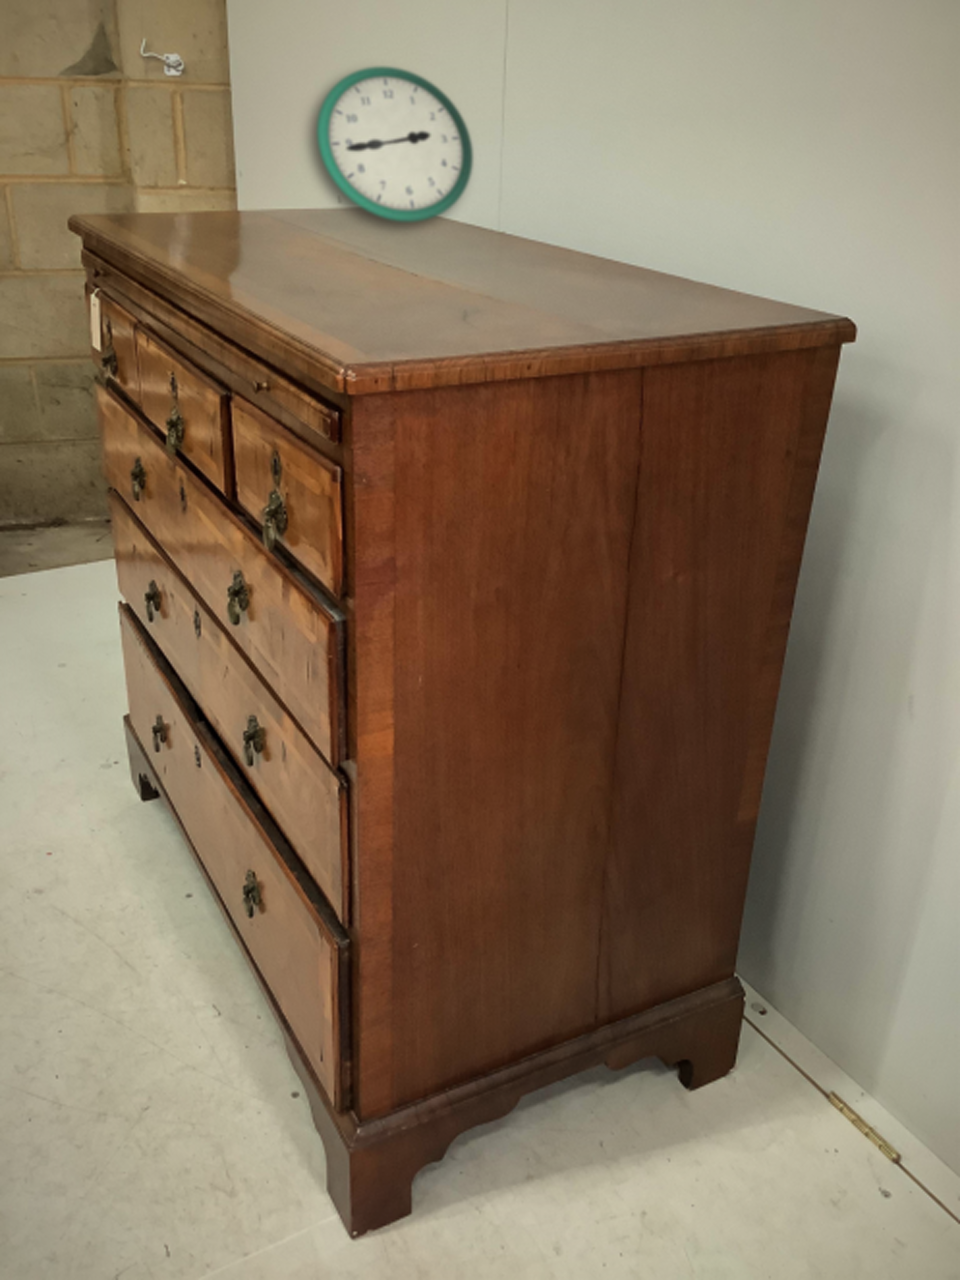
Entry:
2 h 44 min
